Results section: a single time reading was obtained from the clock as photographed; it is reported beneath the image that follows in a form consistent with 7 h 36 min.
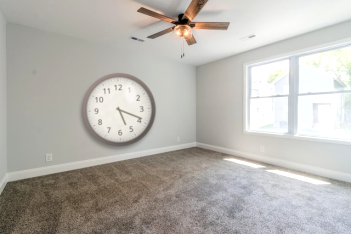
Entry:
5 h 19 min
